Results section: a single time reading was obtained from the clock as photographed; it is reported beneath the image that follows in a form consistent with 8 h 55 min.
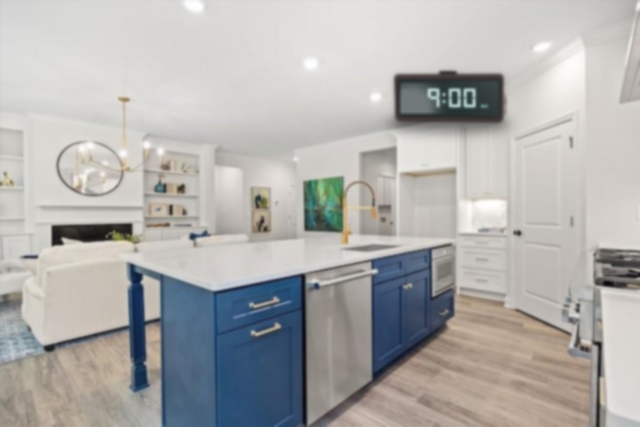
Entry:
9 h 00 min
